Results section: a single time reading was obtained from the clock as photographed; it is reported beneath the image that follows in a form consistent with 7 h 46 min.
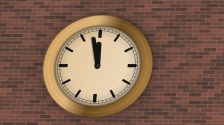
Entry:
11 h 58 min
